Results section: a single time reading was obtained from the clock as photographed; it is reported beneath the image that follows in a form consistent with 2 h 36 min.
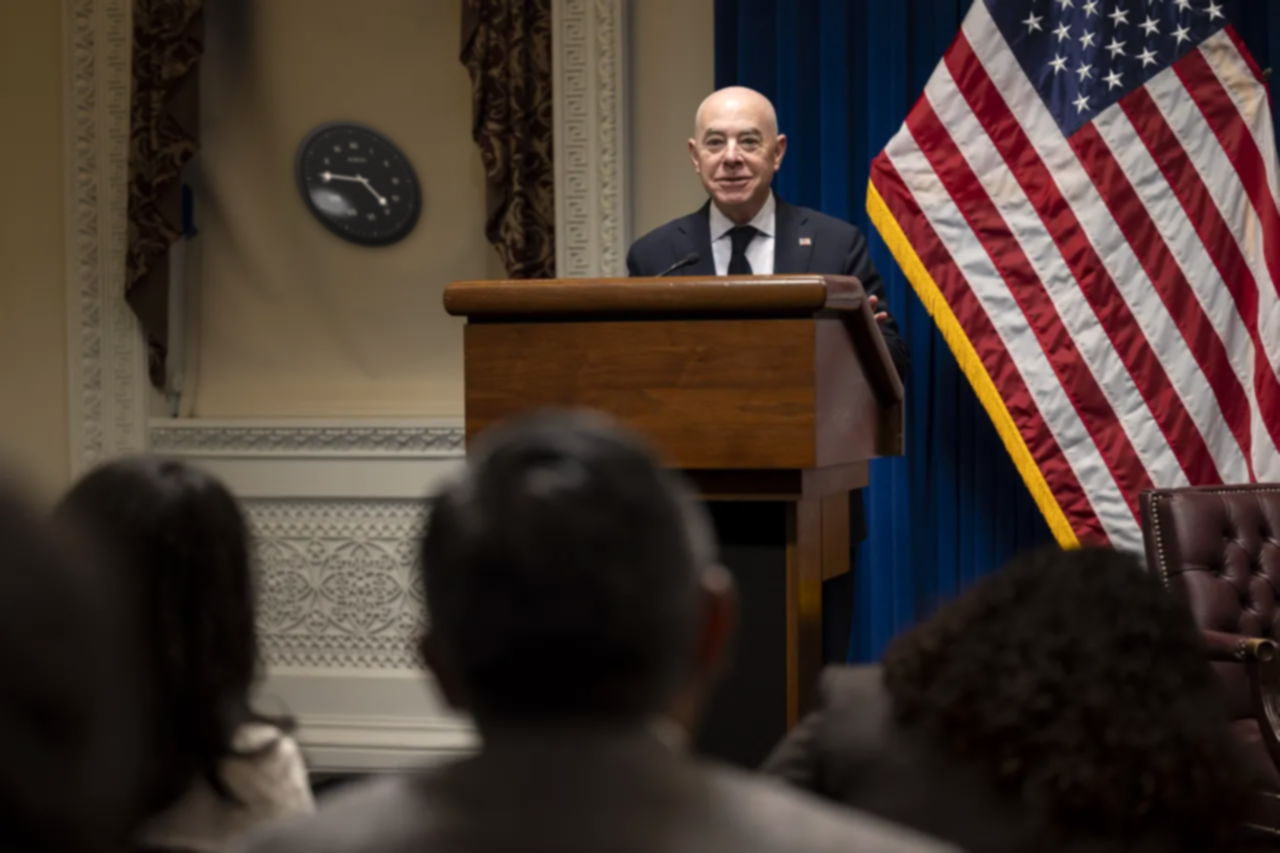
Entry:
4 h 46 min
